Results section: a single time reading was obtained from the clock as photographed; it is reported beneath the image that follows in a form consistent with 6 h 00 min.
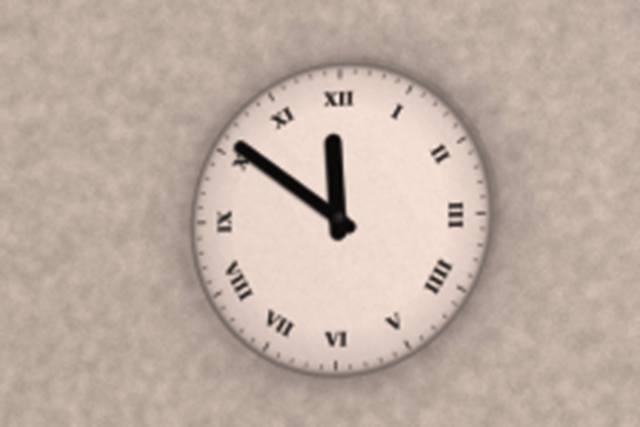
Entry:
11 h 51 min
